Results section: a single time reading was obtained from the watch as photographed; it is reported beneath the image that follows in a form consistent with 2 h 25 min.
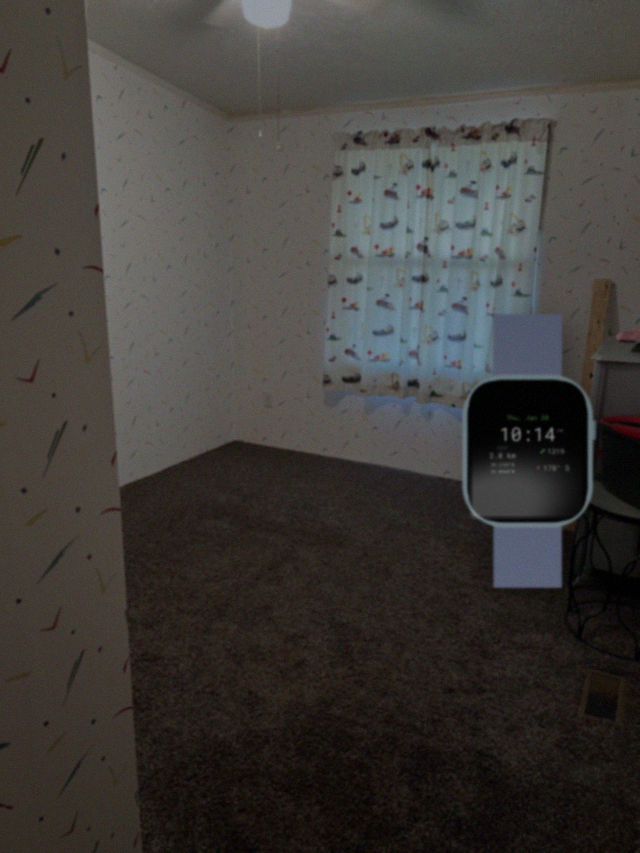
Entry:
10 h 14 min
